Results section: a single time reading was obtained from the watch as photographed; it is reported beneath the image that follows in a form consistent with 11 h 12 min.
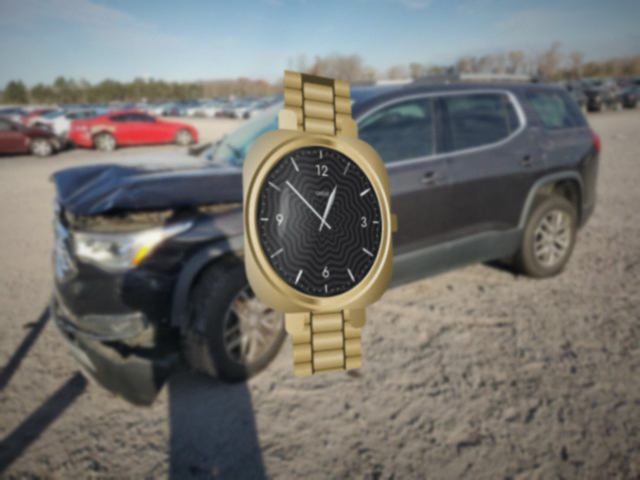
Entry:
12 h 52 min
